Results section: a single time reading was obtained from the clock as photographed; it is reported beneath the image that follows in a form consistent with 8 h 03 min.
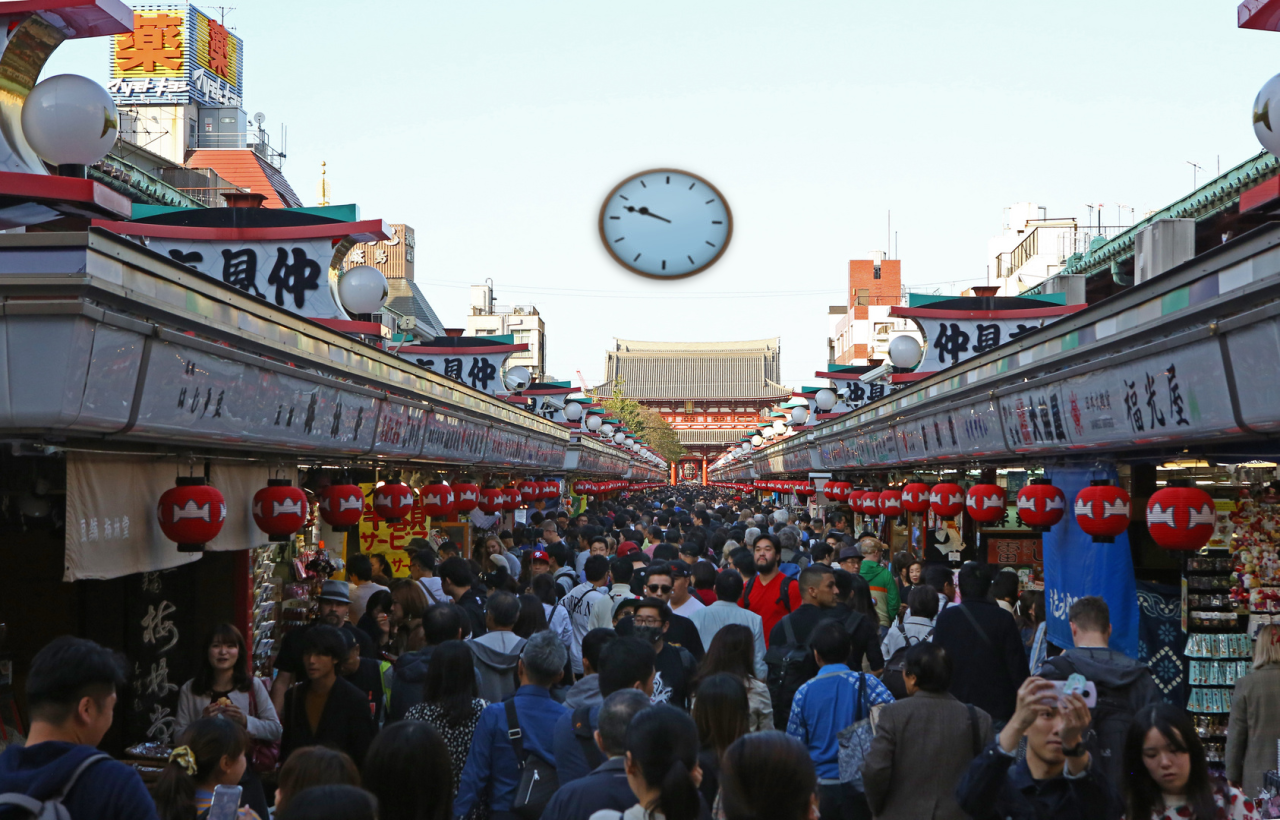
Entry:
9 h 48 min
